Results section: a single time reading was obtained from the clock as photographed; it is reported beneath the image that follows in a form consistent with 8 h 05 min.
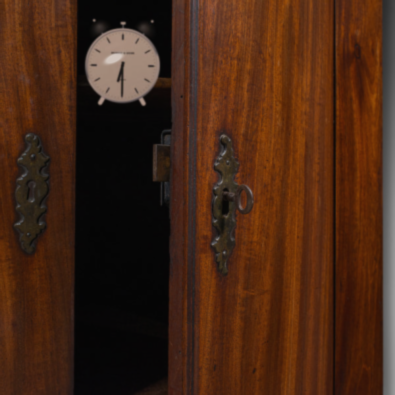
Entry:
6 h 30 min
